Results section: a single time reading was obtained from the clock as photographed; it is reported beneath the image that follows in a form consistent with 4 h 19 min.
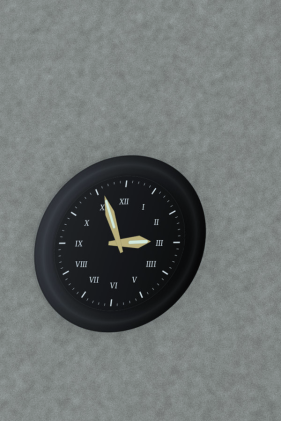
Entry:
2 h 56 min
